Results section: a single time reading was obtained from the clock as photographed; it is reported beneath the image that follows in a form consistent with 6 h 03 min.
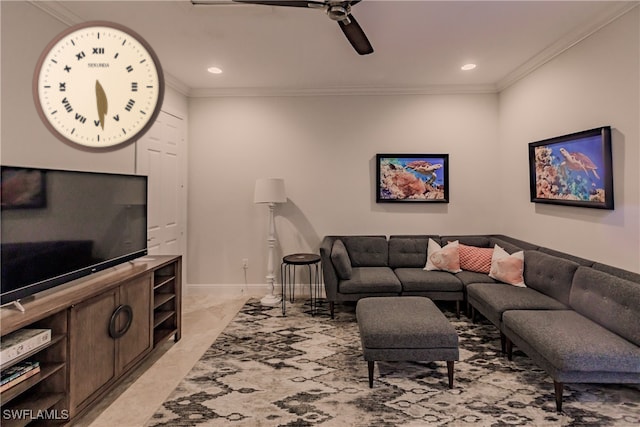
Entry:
5 h 29 min
